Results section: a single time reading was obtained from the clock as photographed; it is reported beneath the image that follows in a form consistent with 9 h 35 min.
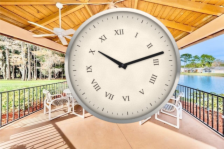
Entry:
10 h 13 min
